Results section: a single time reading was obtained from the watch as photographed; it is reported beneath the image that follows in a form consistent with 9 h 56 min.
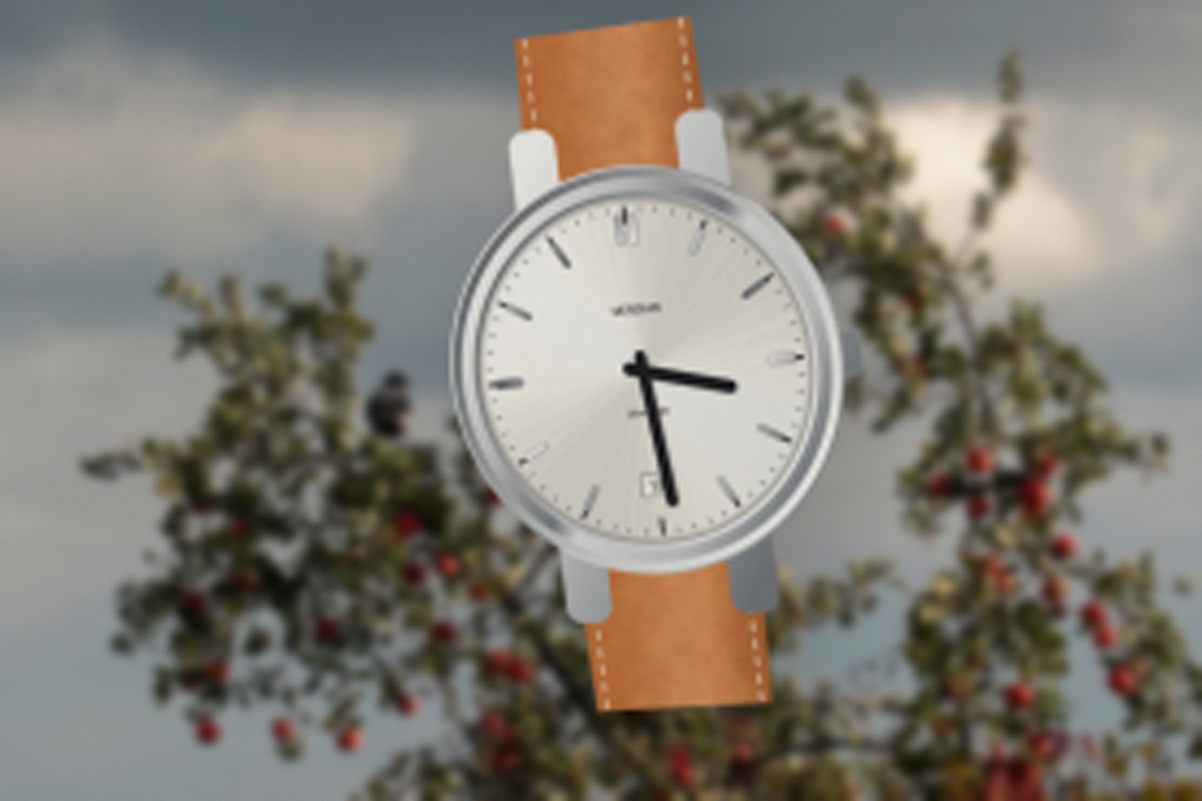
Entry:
3 h 29 min
